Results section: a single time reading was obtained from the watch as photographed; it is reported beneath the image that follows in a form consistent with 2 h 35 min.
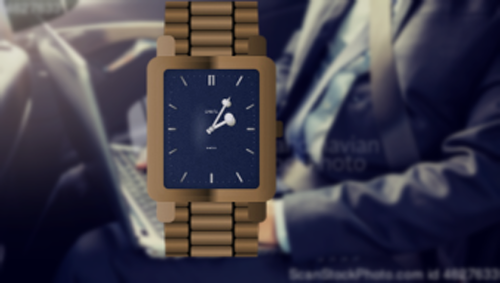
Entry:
2 h 05 min
